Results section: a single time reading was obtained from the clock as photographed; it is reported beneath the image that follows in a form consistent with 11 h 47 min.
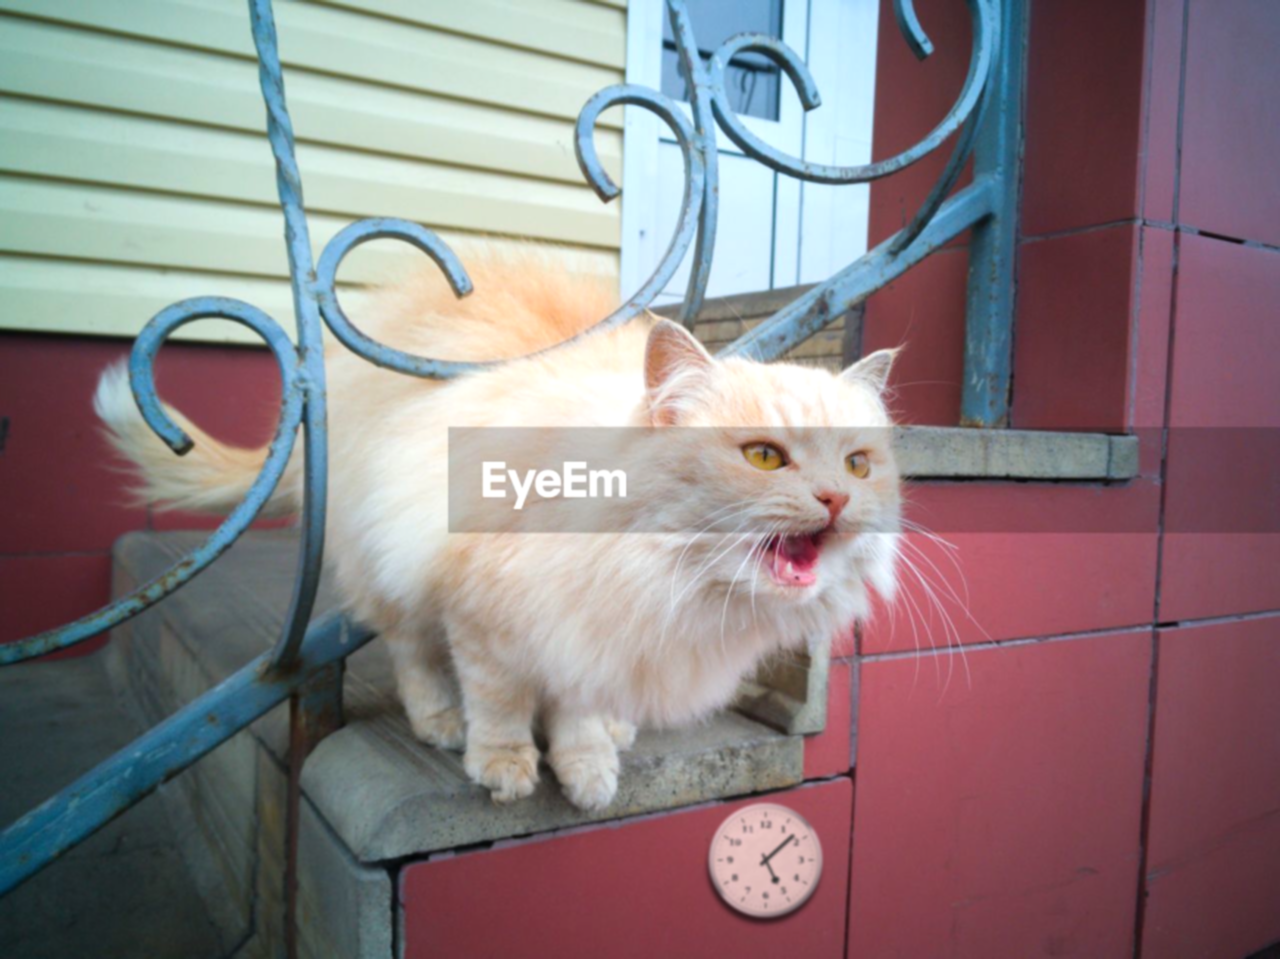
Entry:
5 h 08 min
